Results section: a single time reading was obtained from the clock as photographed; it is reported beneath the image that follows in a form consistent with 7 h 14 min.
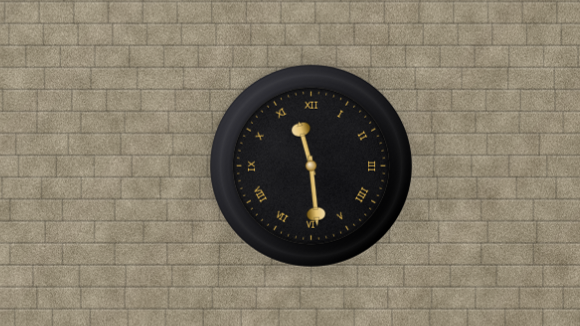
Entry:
11 h 29 min
